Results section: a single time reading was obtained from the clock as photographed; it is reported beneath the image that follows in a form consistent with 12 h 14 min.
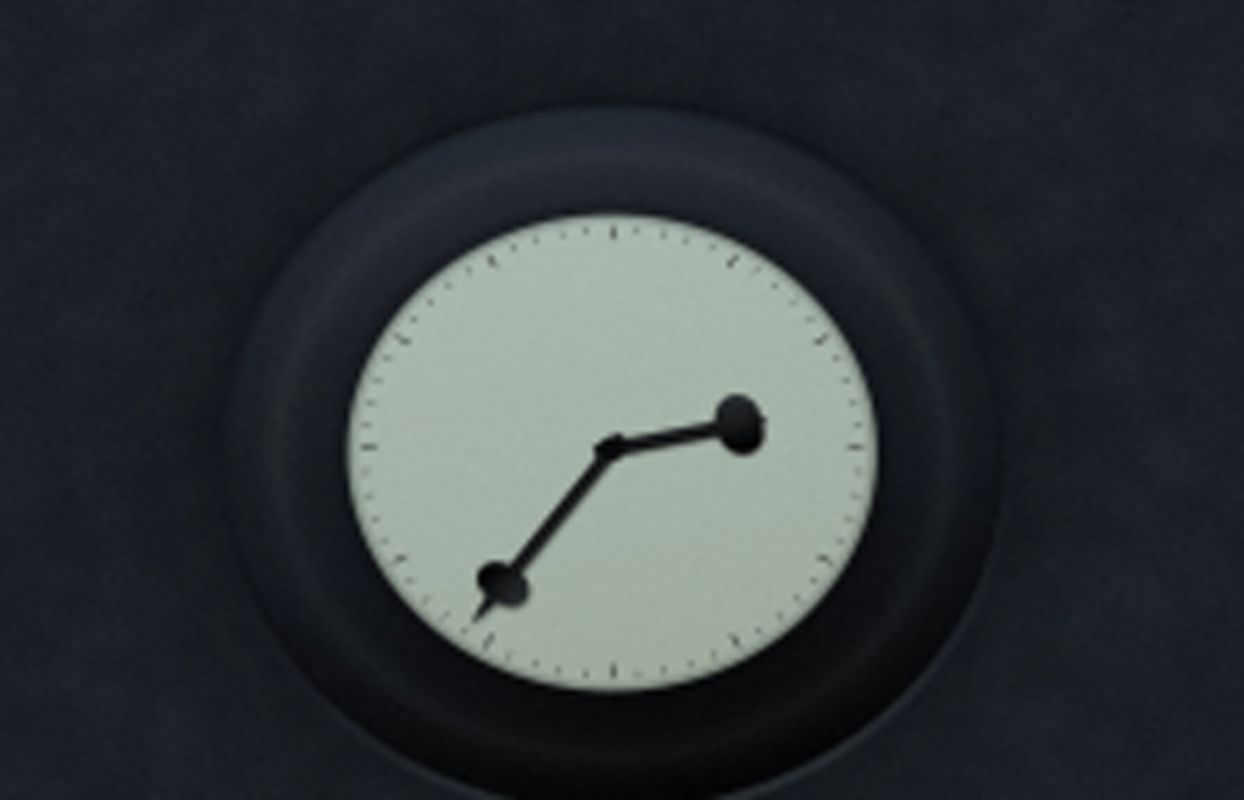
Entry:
2 h 36 min
